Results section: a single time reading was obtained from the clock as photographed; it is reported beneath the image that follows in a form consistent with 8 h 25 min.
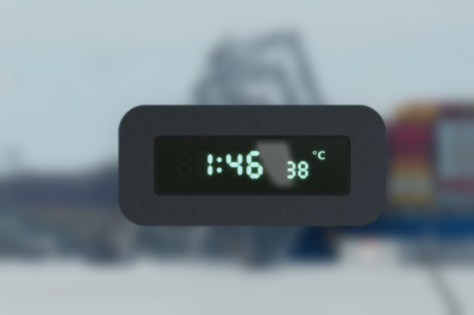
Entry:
1 h 46 min
